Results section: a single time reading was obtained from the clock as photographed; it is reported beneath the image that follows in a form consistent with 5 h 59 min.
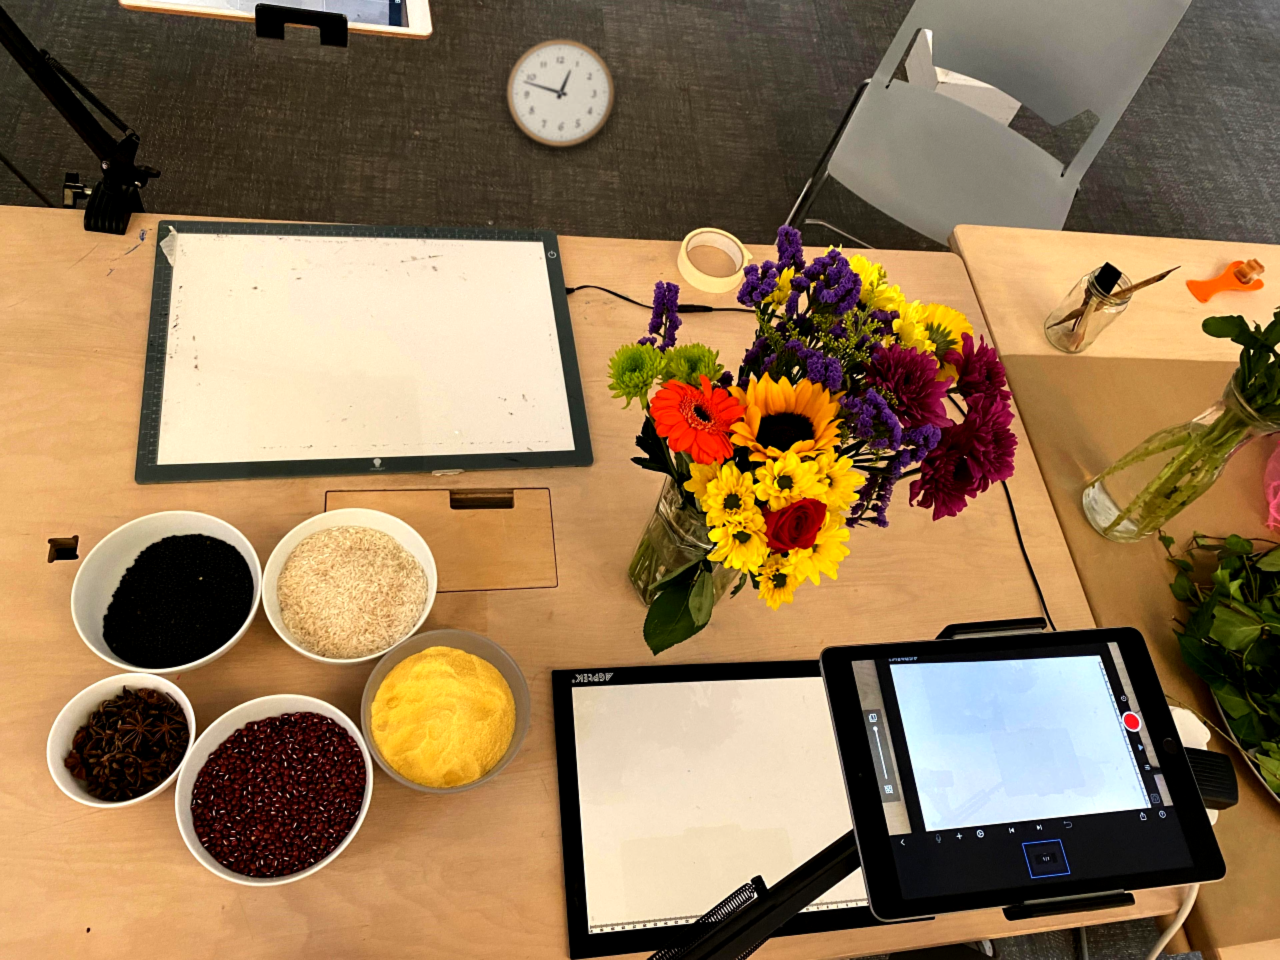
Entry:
12 h 48 min
